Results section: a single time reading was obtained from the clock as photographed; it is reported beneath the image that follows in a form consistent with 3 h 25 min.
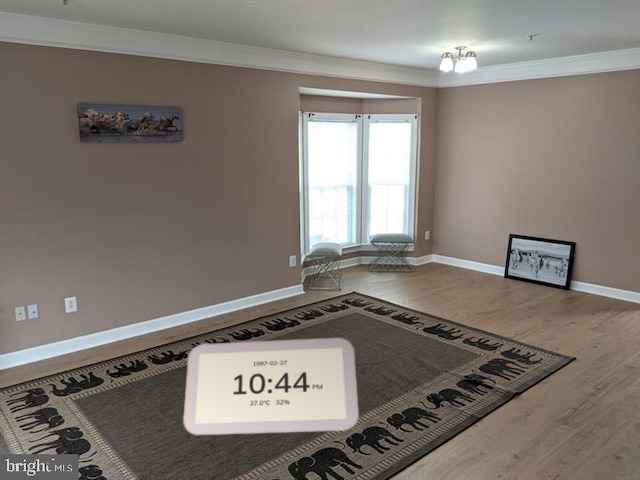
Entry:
10 h 44 min
